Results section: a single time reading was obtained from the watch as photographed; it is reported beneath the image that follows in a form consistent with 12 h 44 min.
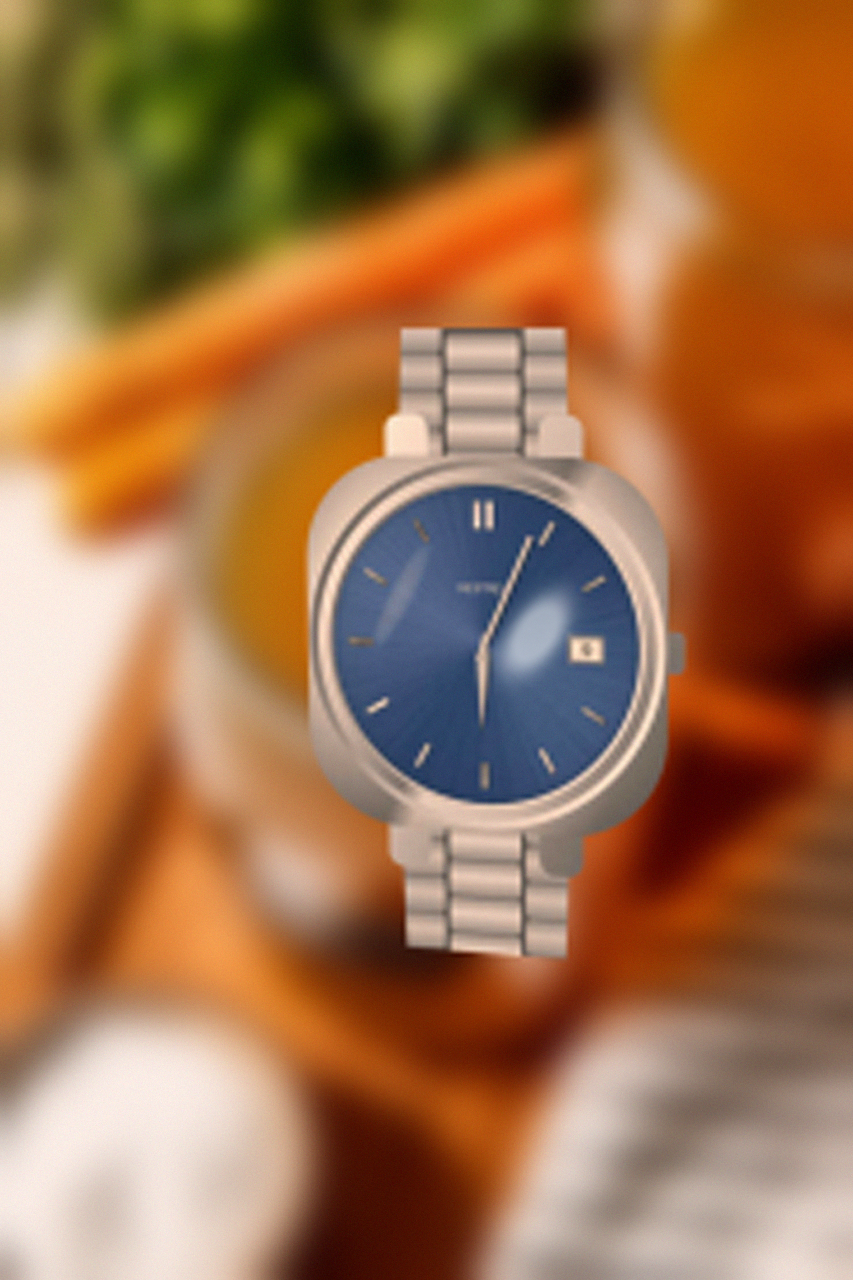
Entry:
6 h 04 min
